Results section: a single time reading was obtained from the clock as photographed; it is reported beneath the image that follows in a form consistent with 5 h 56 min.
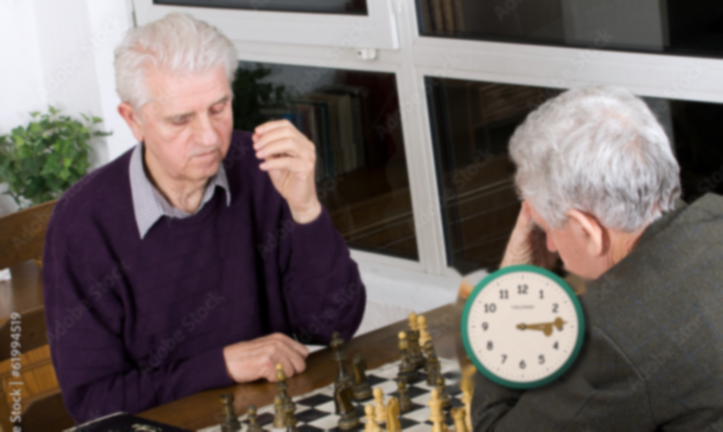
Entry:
3 h 14 min
